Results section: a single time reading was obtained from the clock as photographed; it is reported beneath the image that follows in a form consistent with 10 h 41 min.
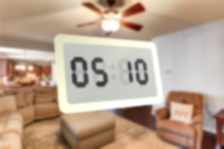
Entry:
5 h 10 min
